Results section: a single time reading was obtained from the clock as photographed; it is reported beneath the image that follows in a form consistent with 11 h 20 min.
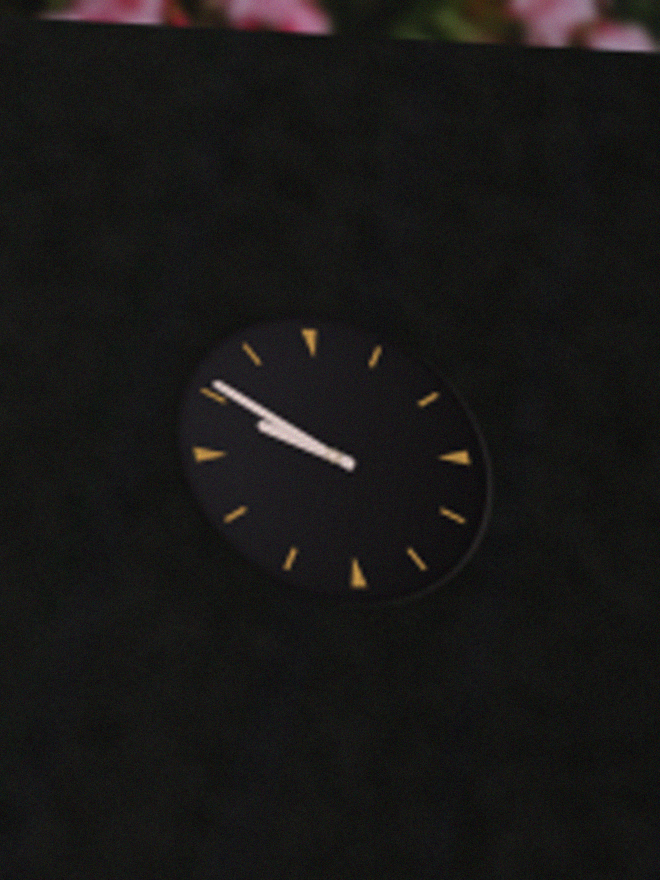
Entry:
9 h 51 min
